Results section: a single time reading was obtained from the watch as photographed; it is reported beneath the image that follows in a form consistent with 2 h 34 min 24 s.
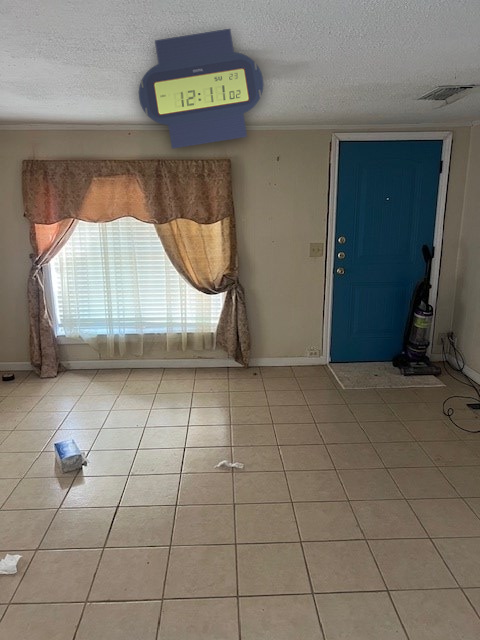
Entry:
12 h 11 min 02 s
